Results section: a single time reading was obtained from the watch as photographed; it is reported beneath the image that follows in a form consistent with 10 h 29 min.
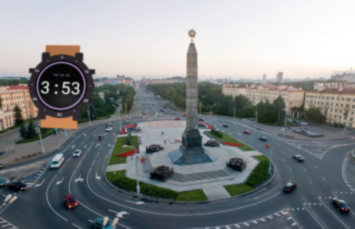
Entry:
3 h 53 min
